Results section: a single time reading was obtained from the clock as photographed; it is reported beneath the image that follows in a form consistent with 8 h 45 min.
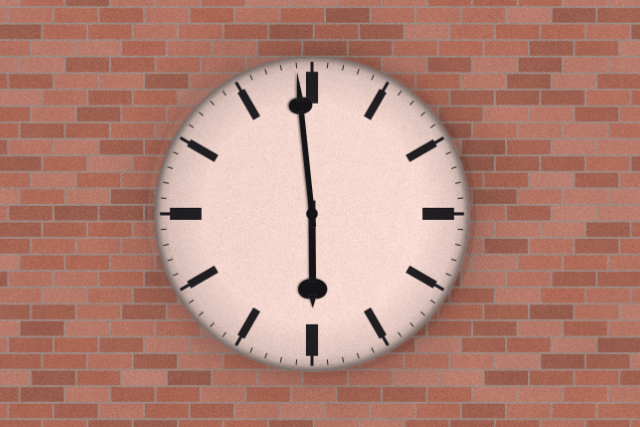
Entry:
5 h 59 min
